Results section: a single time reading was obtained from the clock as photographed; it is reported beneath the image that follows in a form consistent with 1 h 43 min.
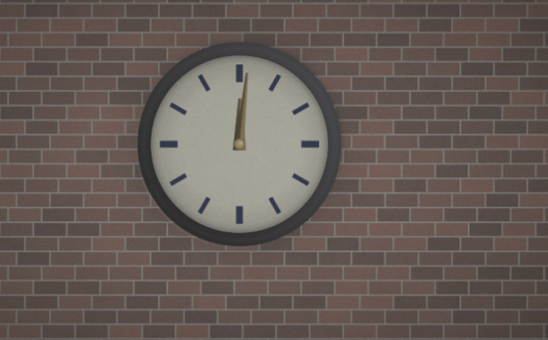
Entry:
12 h 01 min
